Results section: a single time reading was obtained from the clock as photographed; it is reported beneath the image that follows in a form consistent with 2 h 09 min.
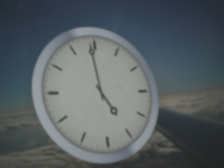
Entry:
4 h 59 min
